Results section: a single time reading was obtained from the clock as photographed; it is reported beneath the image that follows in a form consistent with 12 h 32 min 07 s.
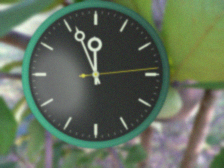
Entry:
11 h 56 min 14 s
